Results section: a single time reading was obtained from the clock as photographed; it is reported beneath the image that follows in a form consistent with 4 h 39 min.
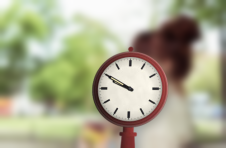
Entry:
9 h 50 min
